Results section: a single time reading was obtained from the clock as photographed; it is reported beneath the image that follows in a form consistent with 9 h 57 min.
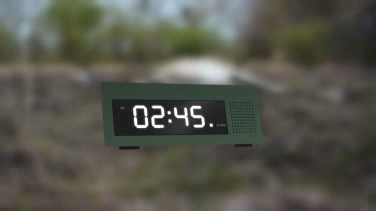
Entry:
2 h 45 min
